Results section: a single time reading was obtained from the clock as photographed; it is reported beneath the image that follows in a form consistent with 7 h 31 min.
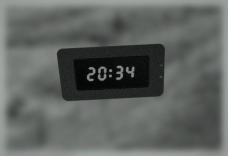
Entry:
20 h 34 min
